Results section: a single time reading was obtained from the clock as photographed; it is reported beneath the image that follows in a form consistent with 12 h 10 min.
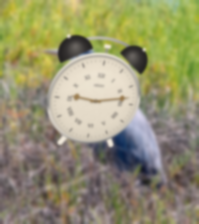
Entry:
9 h 13 min
